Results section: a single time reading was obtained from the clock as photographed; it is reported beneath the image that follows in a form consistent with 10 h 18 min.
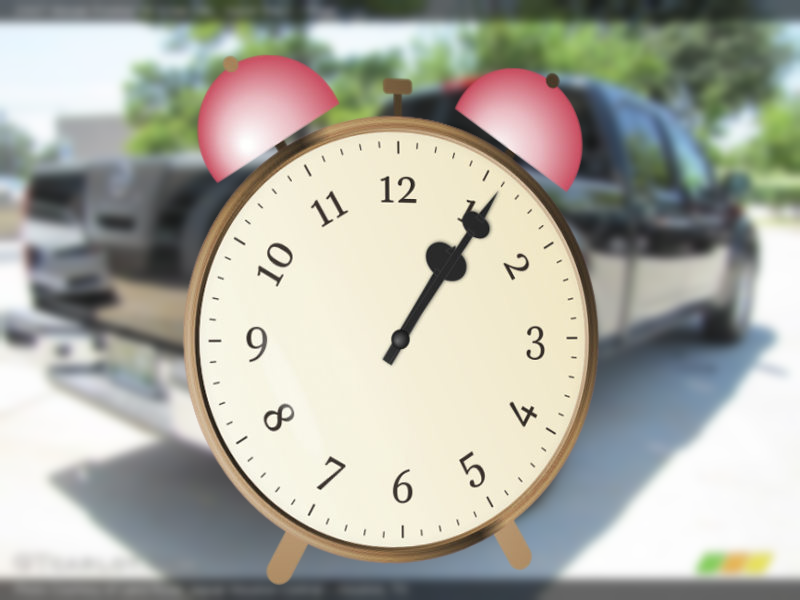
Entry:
1 h 06 min
